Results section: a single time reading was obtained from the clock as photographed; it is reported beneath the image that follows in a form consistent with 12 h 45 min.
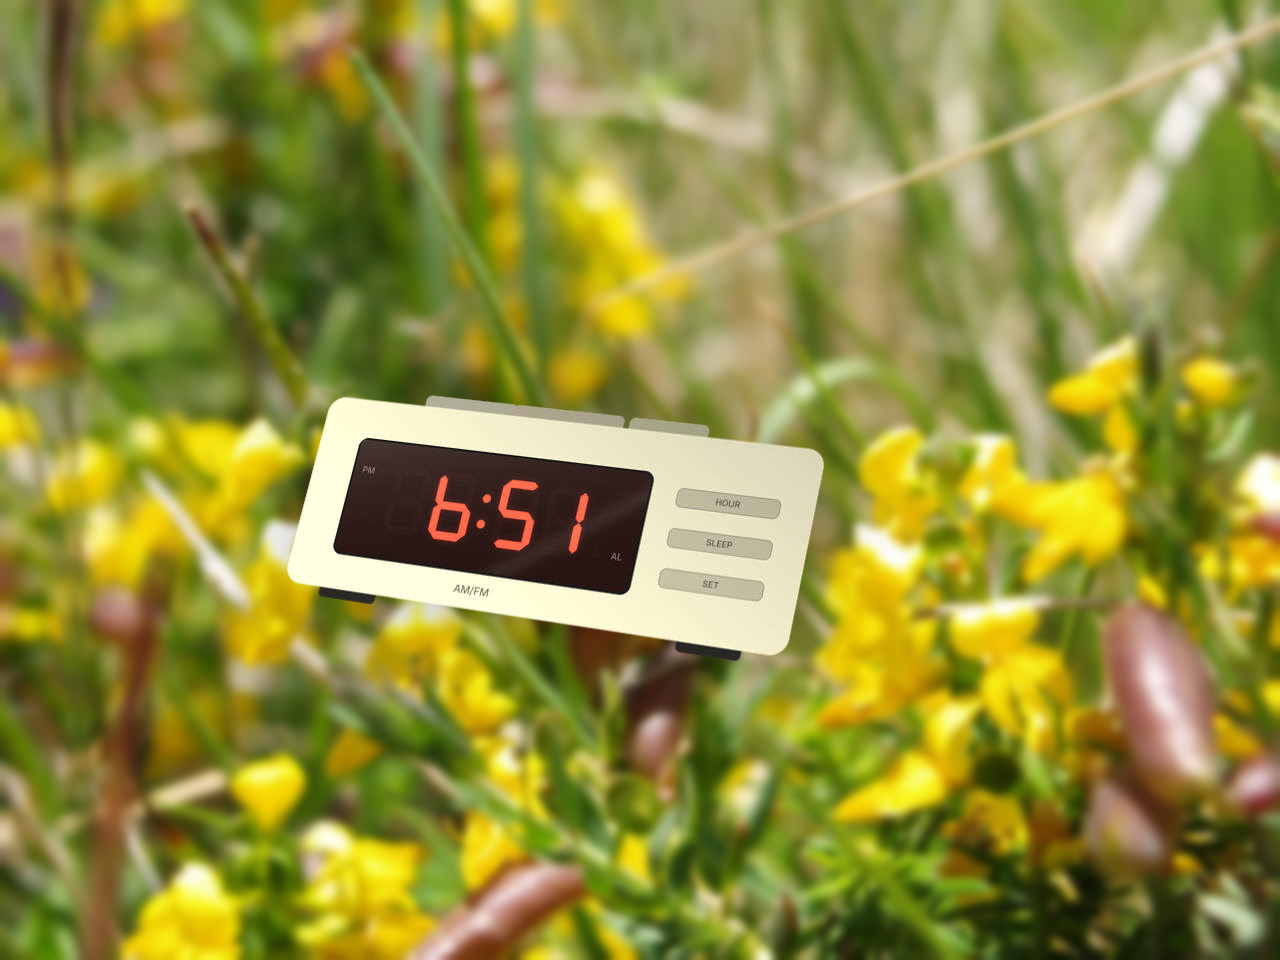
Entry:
6 h 51 min
